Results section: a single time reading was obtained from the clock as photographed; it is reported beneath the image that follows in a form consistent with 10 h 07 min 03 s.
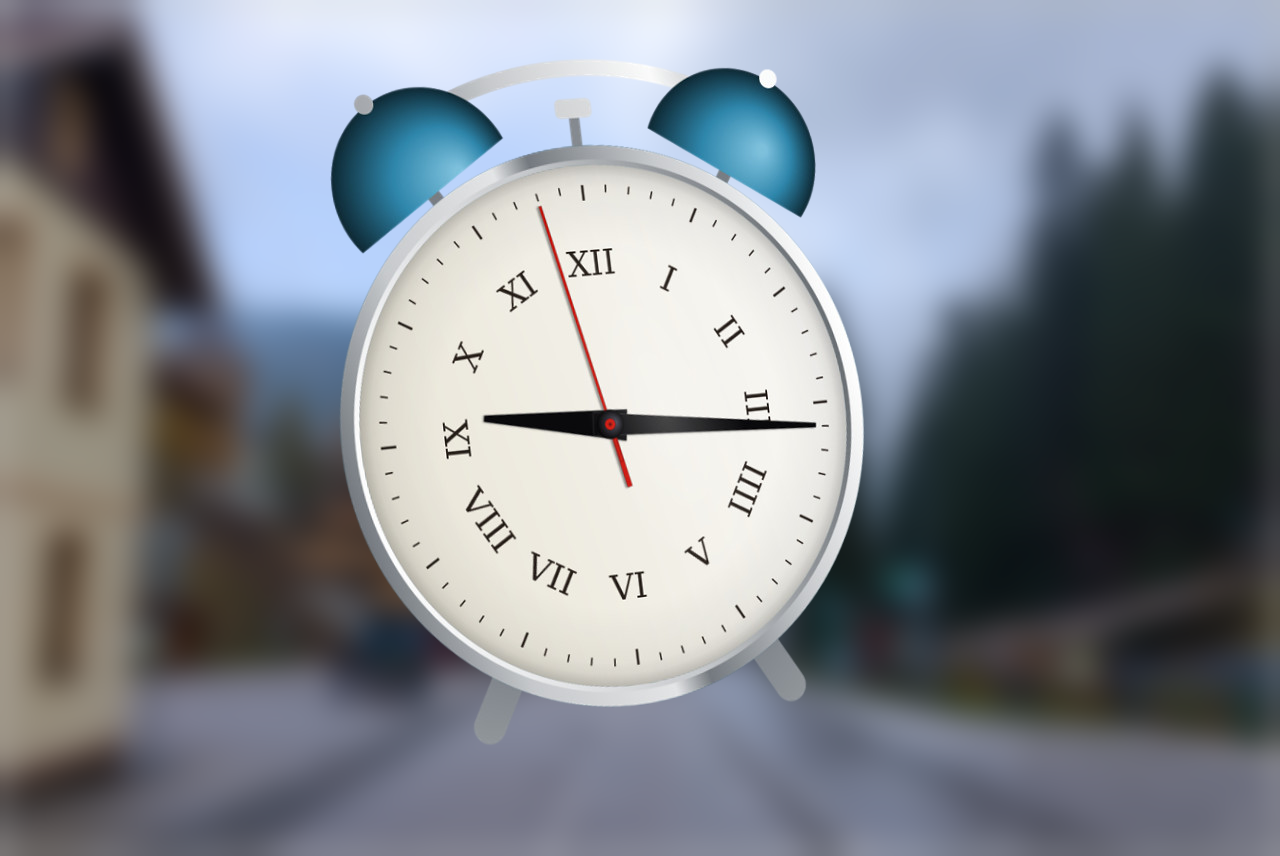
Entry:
9 h 15 min 58 s
